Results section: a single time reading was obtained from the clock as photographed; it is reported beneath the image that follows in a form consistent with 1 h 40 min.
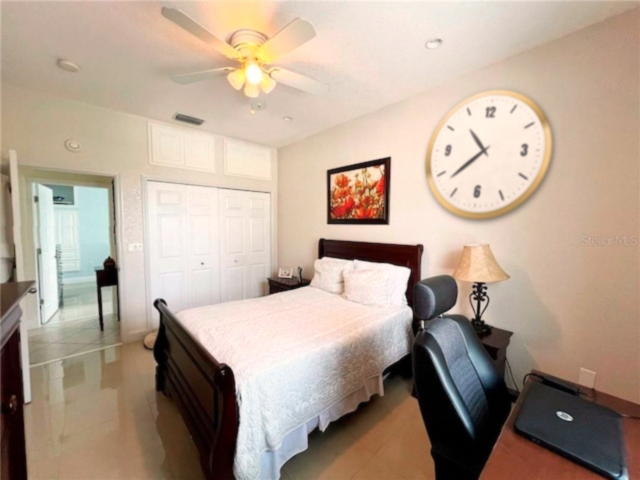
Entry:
10 h 38 min
